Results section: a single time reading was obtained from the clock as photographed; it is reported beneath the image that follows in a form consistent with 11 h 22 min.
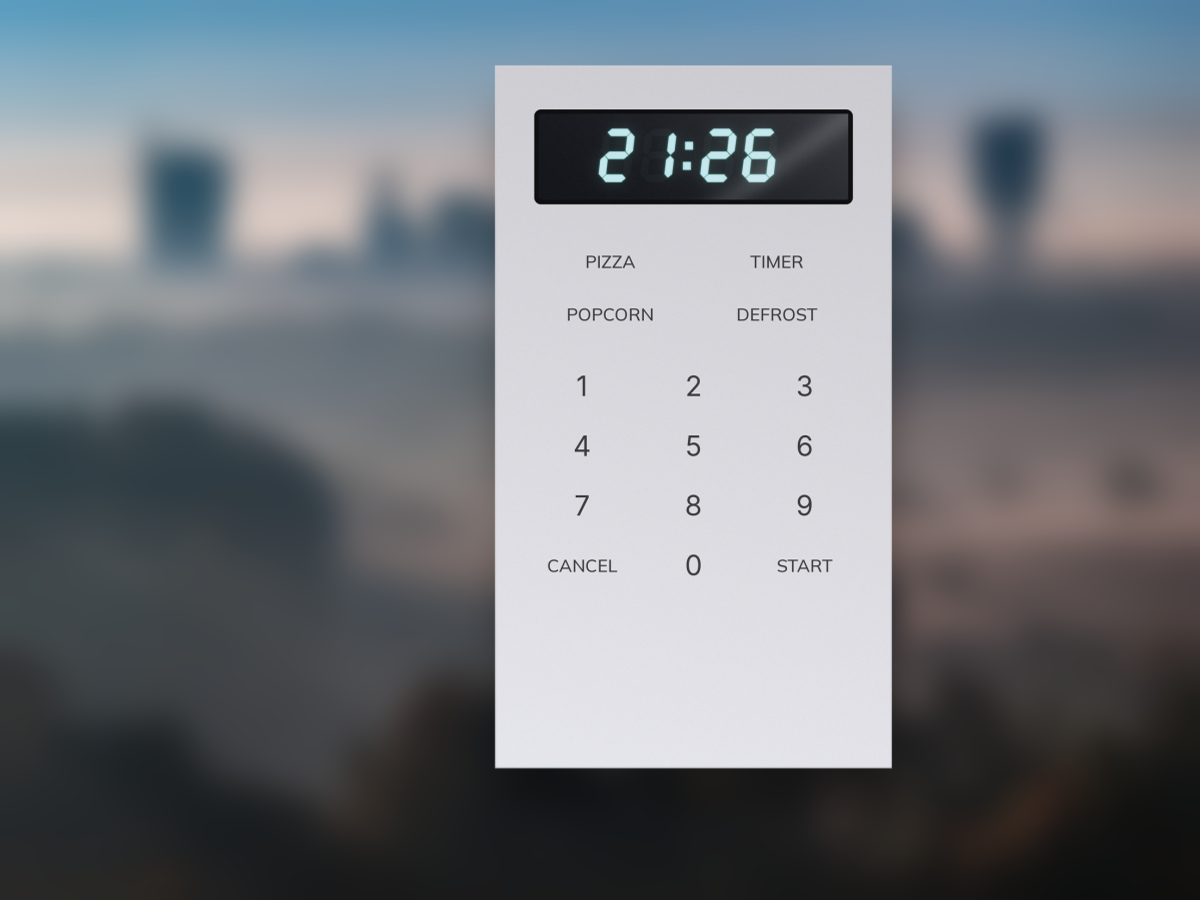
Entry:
21 h 26 min
